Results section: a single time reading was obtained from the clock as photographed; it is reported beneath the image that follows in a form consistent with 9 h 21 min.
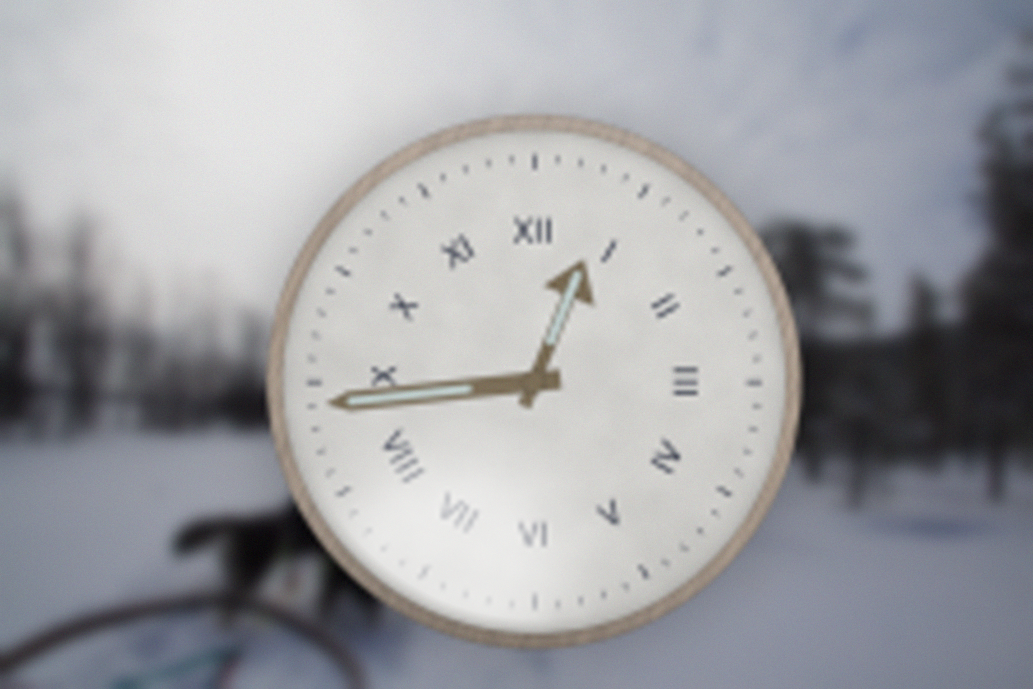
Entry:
12 h 44 min
